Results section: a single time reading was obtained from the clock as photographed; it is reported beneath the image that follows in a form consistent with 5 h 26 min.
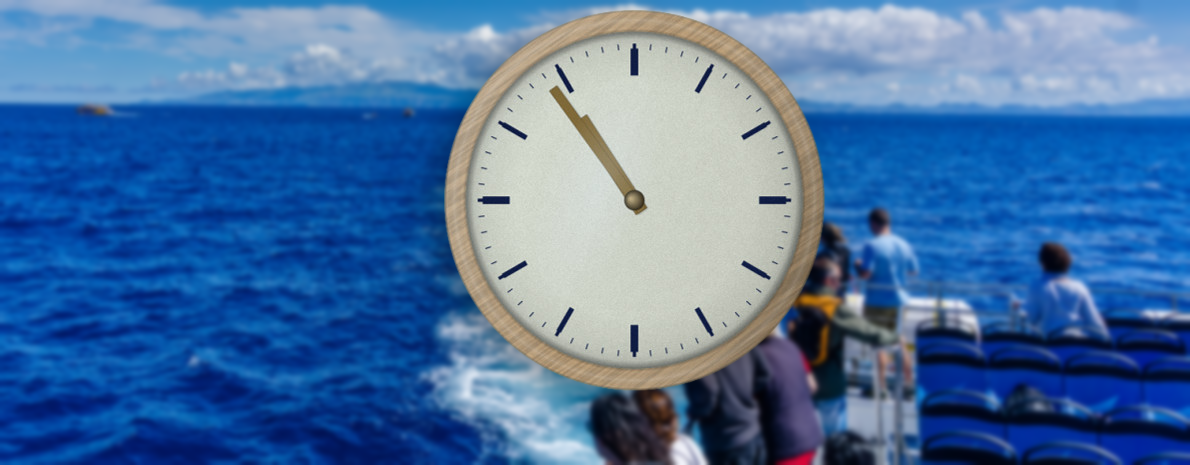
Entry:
10 h 54 min
